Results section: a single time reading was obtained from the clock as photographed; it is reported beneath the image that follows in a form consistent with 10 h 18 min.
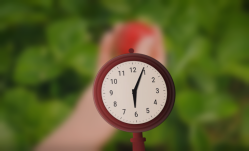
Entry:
6 h 04 min
